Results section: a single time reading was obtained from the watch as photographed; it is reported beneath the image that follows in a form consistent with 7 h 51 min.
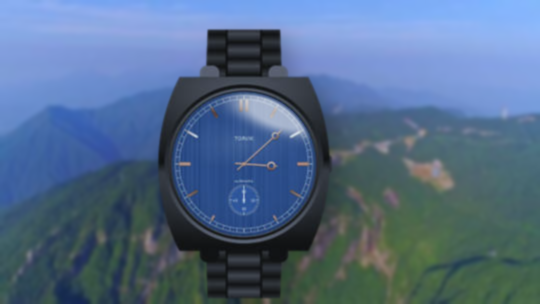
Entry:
3 h 08 min
